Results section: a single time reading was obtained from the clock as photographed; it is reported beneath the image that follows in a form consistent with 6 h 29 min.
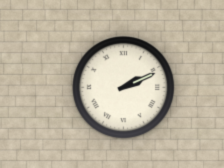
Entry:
2 h 11 min
